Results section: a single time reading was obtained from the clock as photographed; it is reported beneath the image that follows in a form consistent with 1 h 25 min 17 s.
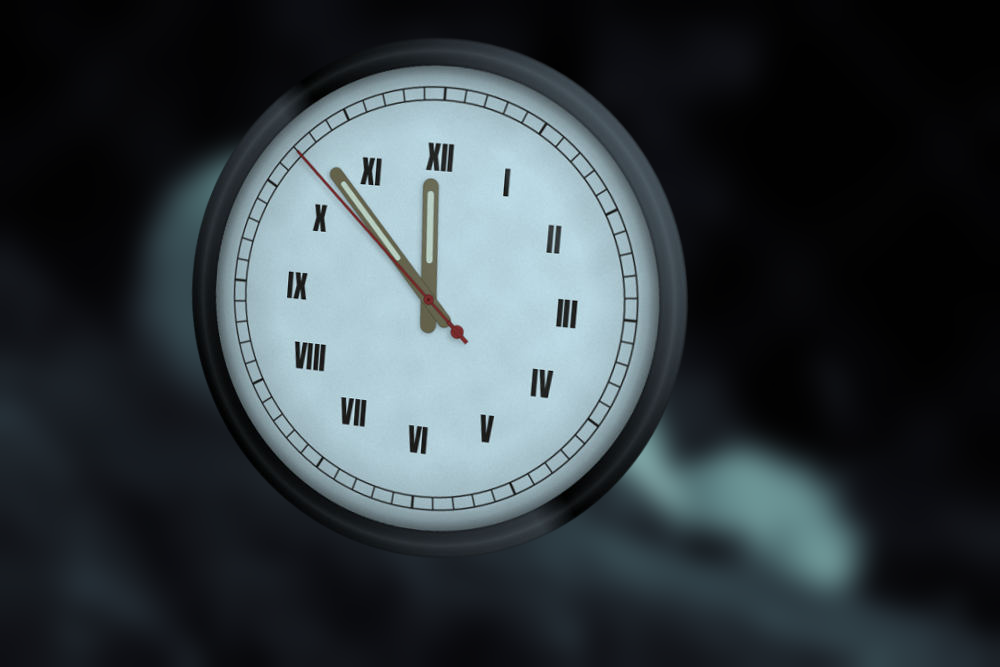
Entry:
11 h 52 min 52 s
